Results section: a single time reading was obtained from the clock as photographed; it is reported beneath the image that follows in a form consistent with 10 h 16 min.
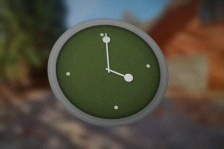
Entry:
4 h 01 min
